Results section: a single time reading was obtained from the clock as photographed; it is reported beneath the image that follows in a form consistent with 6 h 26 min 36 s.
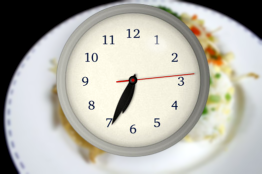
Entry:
6 h 34 min 14 s
